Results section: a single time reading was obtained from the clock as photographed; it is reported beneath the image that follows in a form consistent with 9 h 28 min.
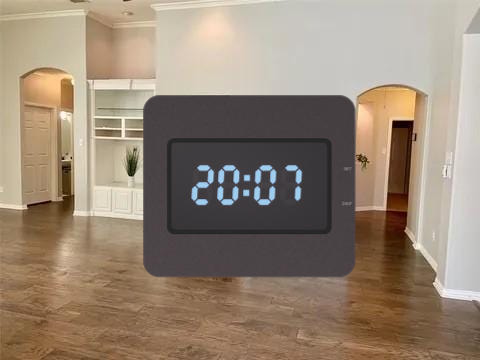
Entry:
20 h 07 min
